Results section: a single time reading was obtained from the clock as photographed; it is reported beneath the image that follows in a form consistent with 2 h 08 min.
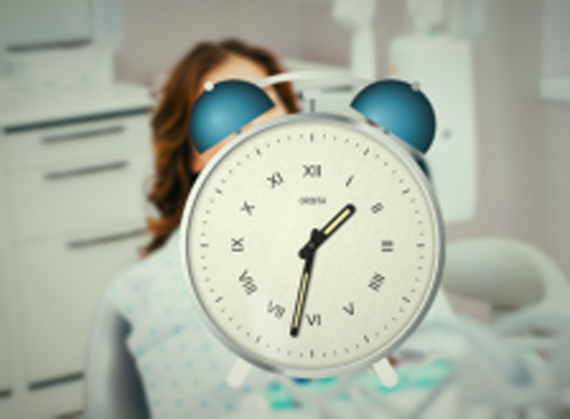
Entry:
1 h 32 min
